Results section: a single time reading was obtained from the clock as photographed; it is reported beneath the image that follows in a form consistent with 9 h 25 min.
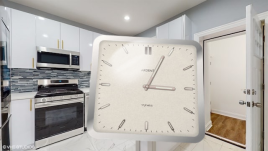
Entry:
3 h 04 min
